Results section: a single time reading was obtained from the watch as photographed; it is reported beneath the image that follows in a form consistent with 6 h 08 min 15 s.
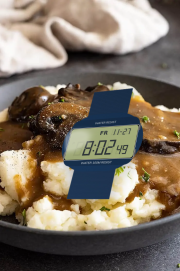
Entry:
8 h 02 min 49 s
